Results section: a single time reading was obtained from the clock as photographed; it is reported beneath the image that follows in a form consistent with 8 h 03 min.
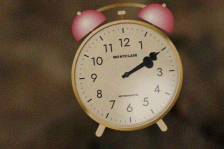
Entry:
2 h 10 min
